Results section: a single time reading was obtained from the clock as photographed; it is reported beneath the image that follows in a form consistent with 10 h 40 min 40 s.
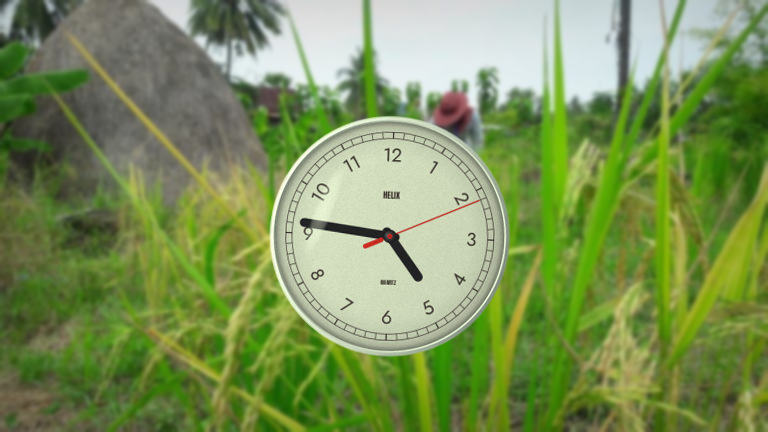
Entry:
4 h 46 min 11 s
